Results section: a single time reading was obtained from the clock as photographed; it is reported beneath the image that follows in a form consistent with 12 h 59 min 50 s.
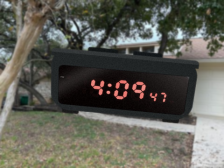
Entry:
4 h 09 min 47 s
